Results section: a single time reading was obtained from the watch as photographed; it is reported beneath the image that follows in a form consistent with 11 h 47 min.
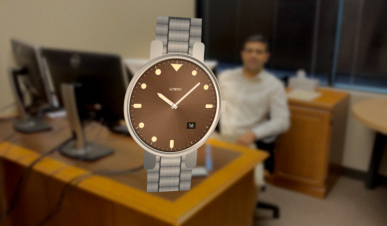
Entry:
10 h 08 min
